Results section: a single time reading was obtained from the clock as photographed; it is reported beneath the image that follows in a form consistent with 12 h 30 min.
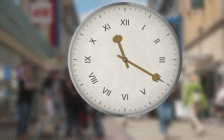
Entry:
11 h 20 min
